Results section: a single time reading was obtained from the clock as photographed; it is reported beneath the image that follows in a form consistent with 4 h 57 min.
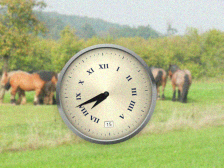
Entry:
7 h 42 min
